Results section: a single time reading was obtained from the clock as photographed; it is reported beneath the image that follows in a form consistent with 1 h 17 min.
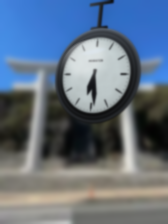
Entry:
6 h 29 min
